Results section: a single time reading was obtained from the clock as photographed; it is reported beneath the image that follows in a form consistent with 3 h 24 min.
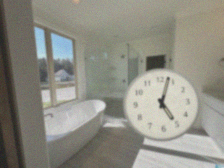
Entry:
5 h 03 min
